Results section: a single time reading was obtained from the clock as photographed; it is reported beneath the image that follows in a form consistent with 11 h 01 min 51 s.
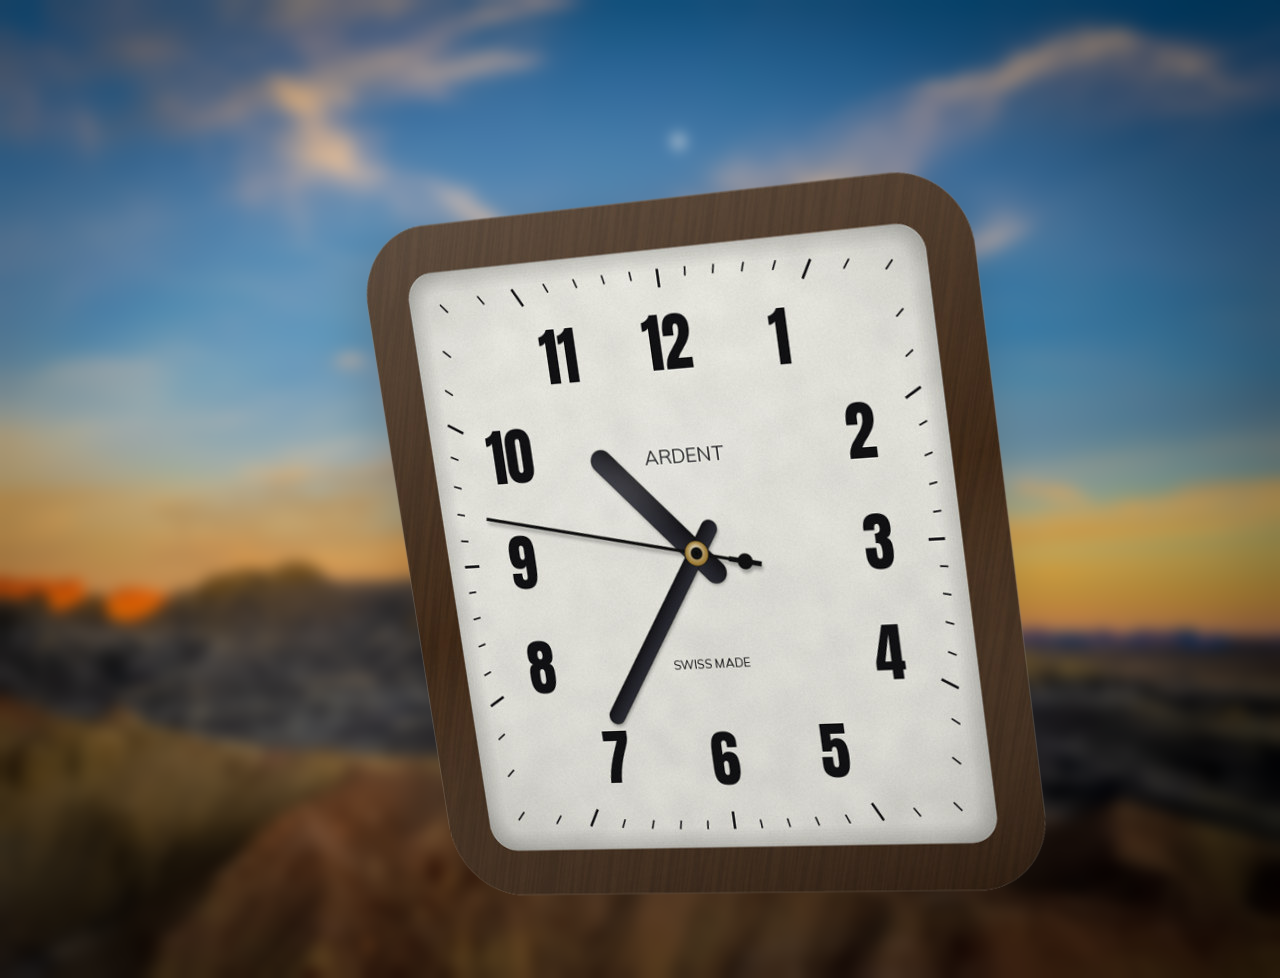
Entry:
10 h 35 min 47 s
